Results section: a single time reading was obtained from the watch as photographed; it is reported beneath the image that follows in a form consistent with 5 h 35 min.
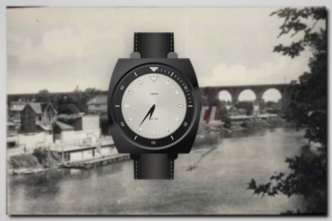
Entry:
6 h 36 min
